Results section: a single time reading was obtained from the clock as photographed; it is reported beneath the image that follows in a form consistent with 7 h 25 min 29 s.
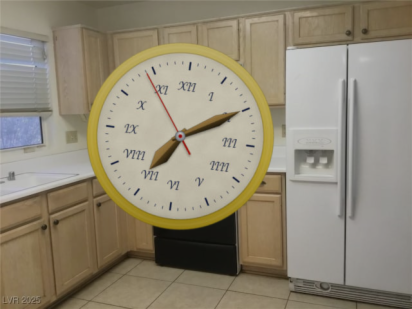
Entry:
7 h 09 min 54 s
